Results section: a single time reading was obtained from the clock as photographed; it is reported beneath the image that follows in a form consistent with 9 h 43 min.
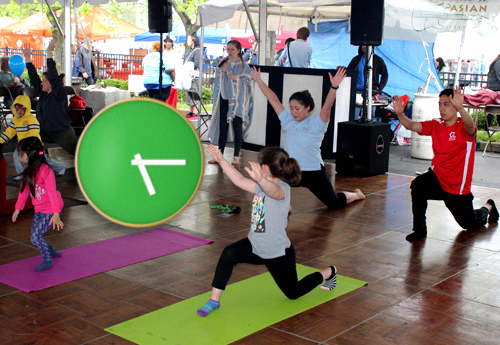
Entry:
5 h 15 min
